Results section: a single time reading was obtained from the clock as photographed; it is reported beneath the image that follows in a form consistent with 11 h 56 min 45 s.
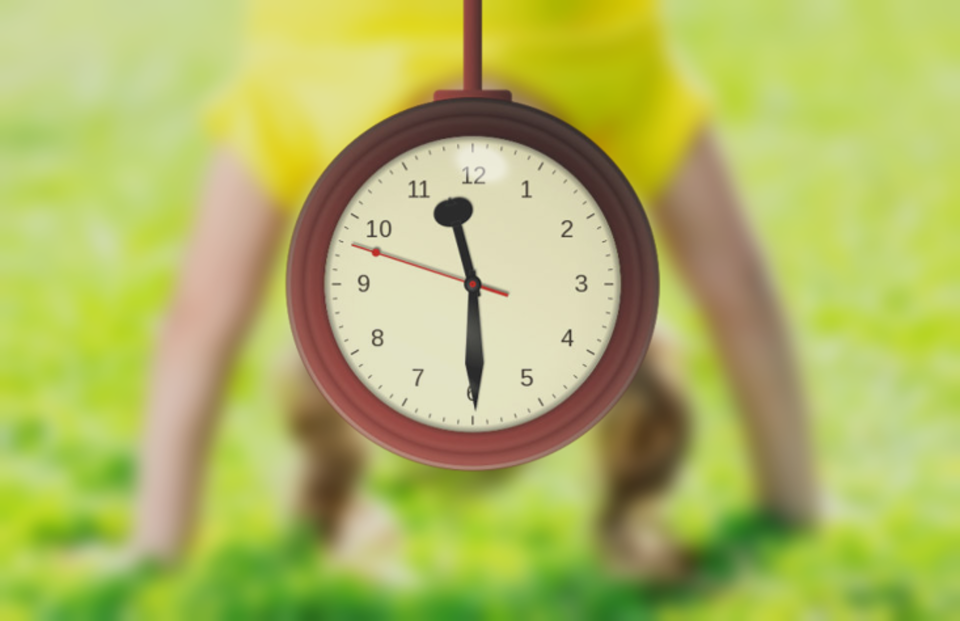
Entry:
11 h 29 min 48 s
